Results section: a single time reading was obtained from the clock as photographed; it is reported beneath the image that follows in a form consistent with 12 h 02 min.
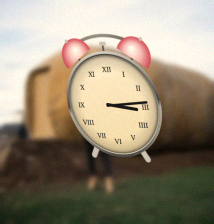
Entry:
3 h 14 min
